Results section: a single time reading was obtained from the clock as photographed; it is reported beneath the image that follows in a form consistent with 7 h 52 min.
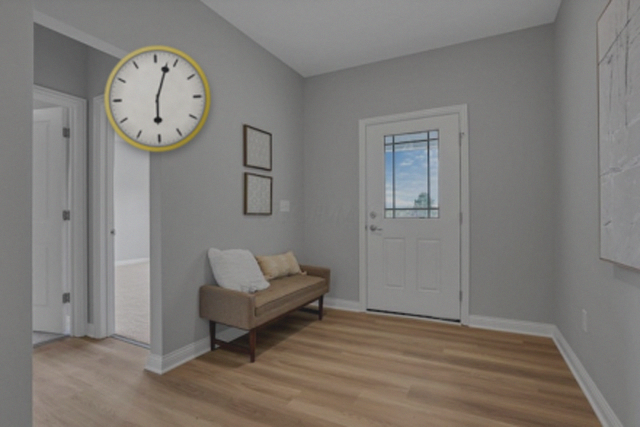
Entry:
6 h 03 min
